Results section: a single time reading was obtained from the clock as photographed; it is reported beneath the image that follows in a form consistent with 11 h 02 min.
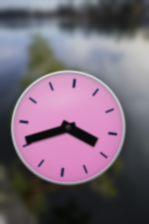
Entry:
3 h 41 min
